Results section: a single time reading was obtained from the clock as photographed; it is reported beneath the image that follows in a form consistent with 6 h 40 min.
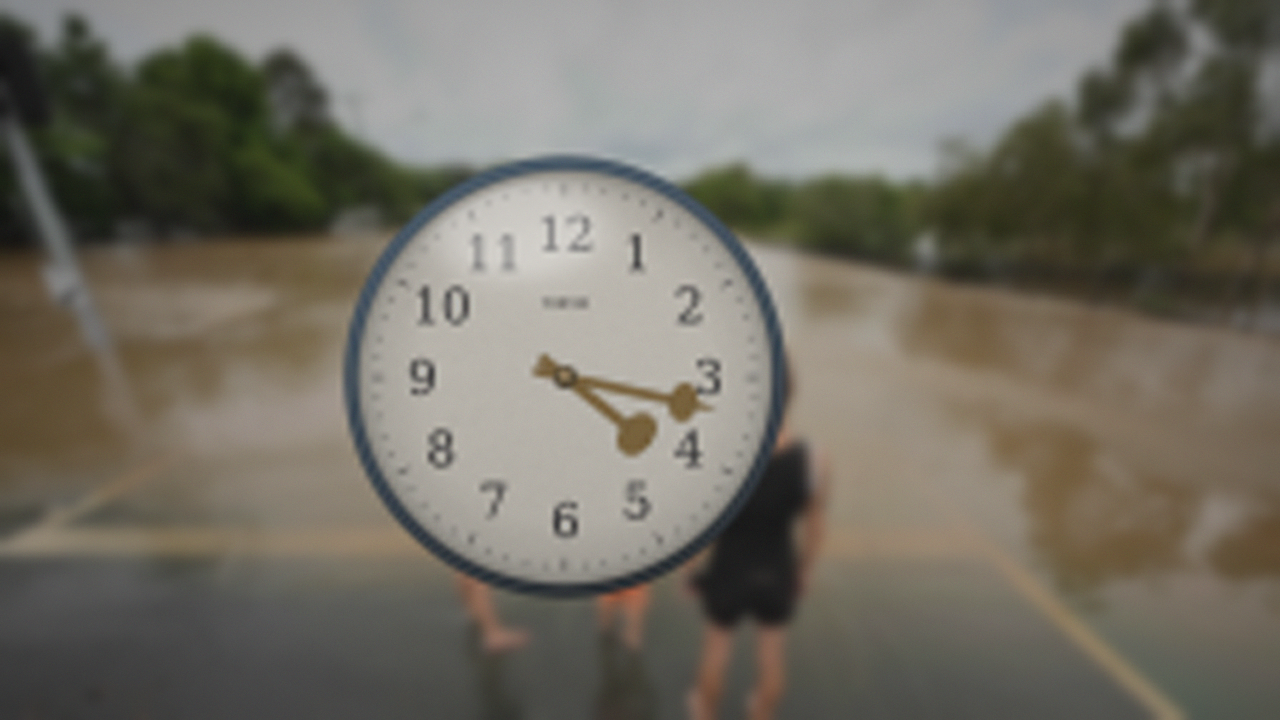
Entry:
4 h 17 min
